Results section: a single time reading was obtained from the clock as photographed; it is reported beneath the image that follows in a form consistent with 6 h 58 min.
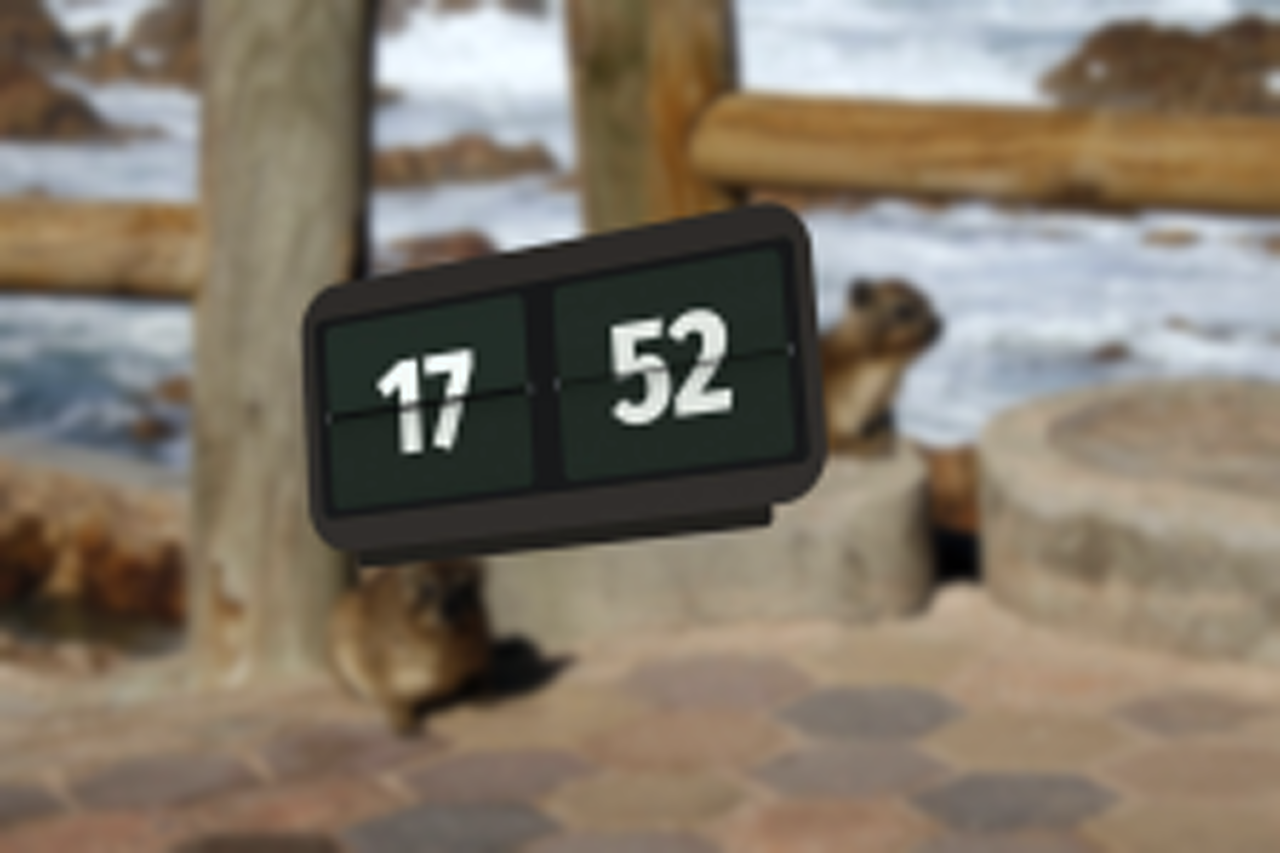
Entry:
17 h 52 min
